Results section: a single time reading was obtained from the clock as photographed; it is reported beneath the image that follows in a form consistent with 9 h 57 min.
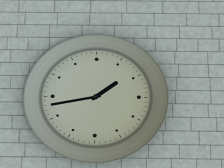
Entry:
1 h 43 min
